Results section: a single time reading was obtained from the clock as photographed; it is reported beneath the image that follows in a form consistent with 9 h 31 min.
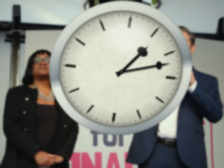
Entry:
1 h 12 min
